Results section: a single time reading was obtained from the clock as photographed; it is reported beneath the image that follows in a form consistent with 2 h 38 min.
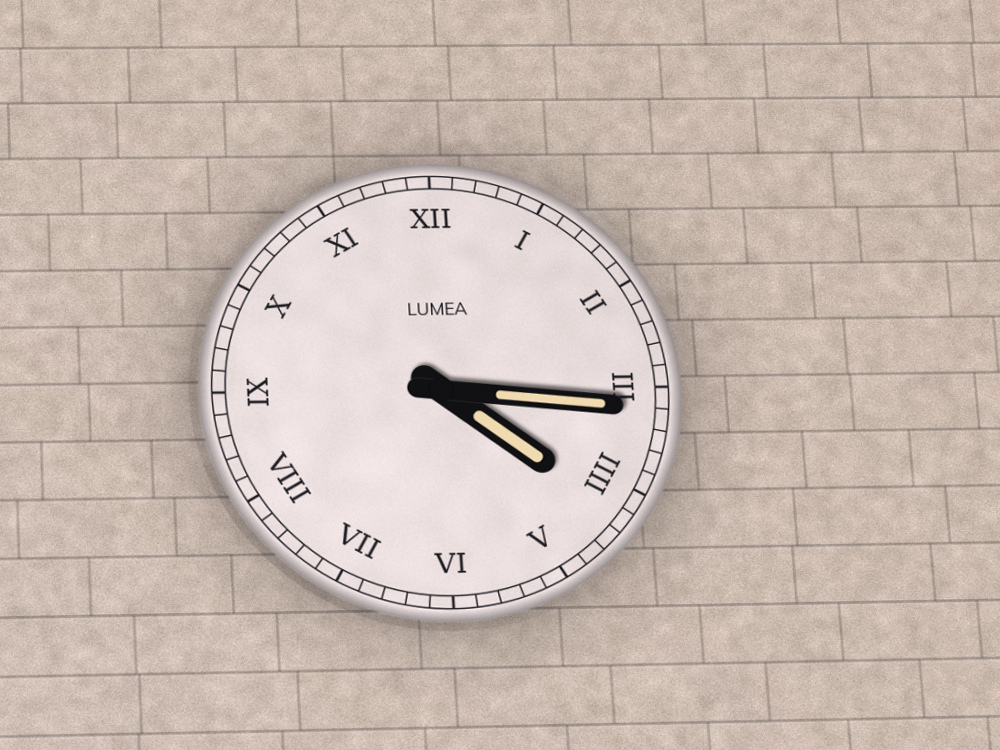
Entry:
4 h 16 min
